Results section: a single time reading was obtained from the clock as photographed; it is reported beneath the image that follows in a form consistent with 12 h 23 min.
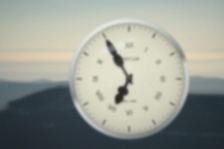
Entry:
6 h 55 min
